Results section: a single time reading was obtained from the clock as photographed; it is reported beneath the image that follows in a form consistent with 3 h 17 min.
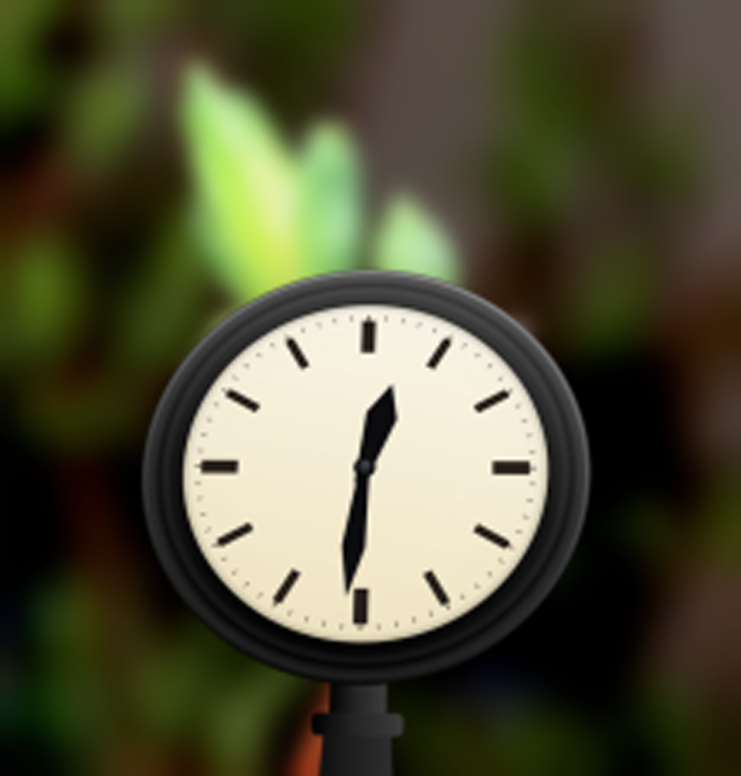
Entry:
12 h 31 min
